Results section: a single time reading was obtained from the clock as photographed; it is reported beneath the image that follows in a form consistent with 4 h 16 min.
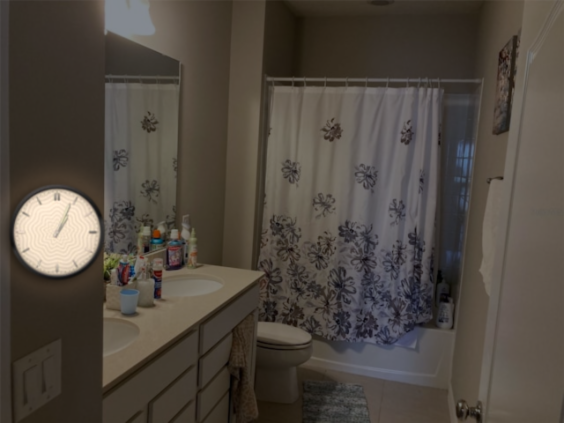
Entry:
1 h 04 min
